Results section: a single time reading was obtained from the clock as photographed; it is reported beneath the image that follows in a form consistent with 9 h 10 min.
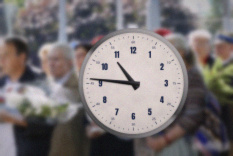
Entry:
10 h 46 min
